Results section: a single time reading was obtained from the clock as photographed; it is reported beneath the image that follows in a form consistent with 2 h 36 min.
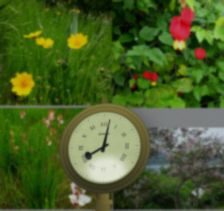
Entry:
8 h 02 min
